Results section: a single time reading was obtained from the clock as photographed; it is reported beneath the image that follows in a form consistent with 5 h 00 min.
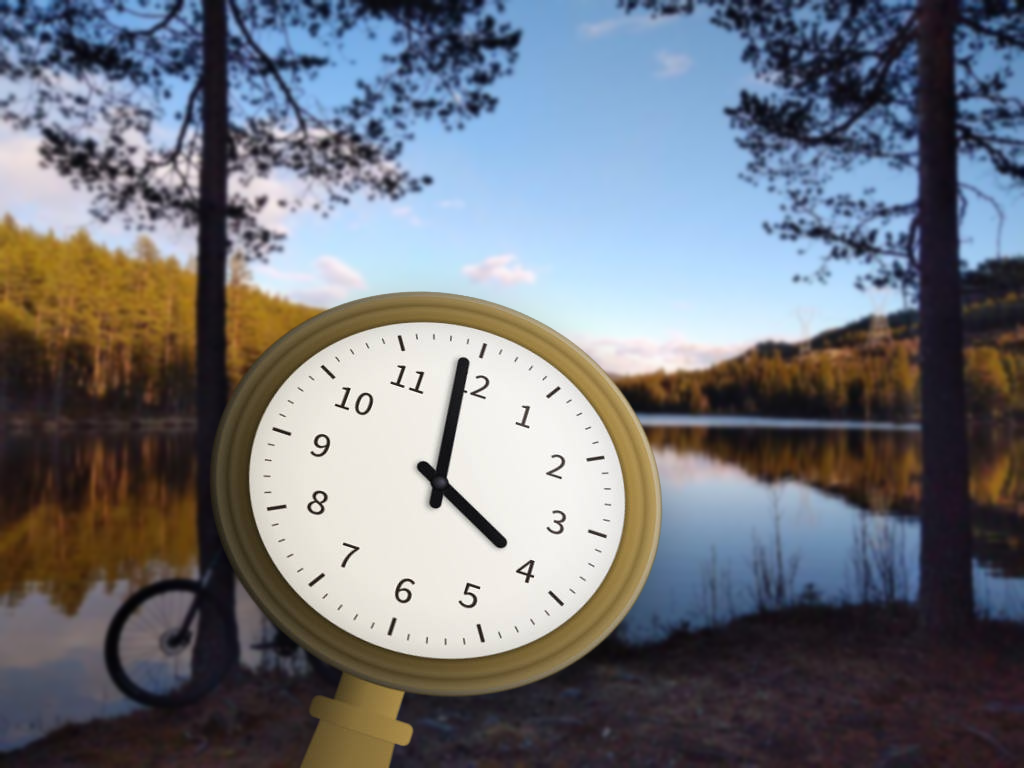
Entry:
3 h 59 min
